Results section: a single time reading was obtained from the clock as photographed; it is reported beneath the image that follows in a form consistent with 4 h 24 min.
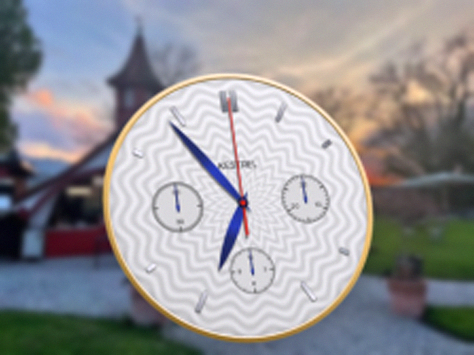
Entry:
6 h 54 min
